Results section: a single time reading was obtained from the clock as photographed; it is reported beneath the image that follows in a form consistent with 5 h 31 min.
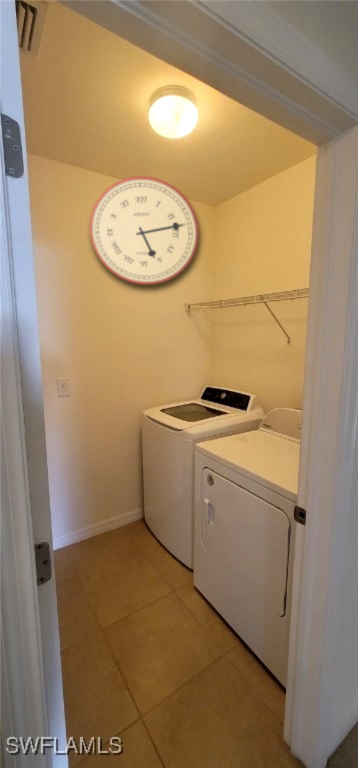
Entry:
5 h 13 min
